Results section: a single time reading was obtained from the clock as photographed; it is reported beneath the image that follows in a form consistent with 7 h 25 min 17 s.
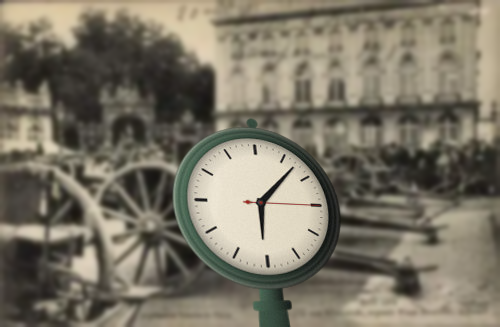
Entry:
6 h 07 min 15 s
